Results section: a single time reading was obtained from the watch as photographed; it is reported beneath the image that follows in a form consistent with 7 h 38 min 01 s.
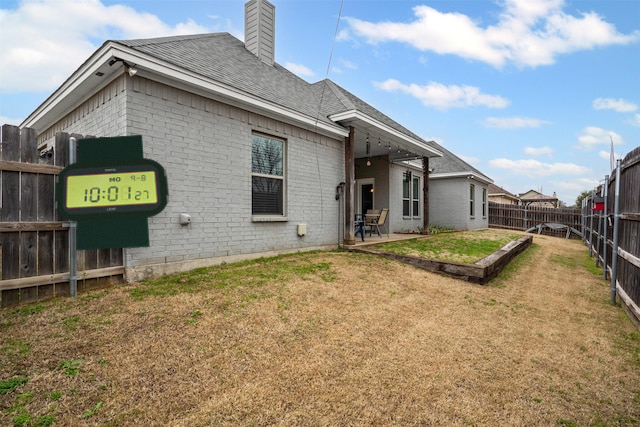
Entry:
10 h 01 min 27 s
